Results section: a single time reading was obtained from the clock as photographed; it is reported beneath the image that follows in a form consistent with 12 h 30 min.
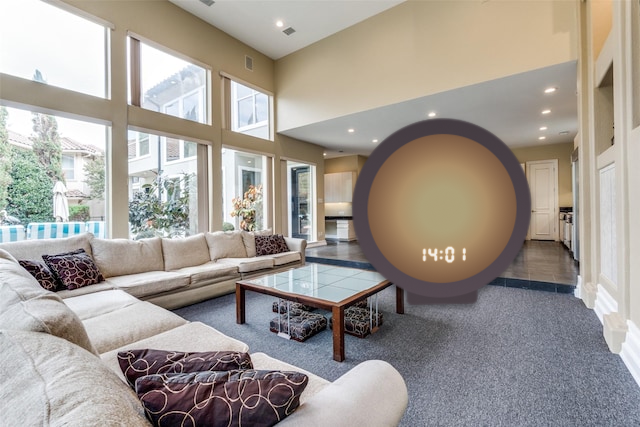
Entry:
14 h 01 min
